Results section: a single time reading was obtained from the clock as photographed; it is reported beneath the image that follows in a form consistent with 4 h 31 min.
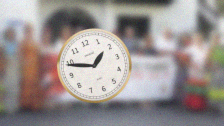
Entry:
1 h 49 min
